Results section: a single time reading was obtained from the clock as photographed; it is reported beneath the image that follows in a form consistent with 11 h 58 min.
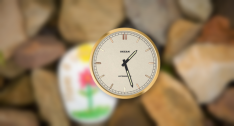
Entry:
1 h 27 min
